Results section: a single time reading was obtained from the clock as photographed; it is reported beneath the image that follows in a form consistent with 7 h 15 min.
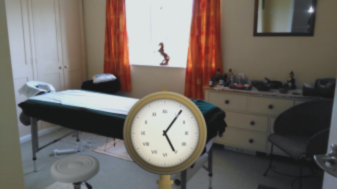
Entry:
5 h 06 min
